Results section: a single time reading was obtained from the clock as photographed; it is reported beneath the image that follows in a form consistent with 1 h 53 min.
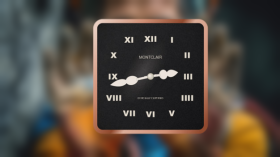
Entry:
2 h 43 min
